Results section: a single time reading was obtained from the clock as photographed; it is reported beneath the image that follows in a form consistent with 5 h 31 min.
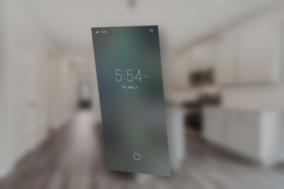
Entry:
5 h 54 min
